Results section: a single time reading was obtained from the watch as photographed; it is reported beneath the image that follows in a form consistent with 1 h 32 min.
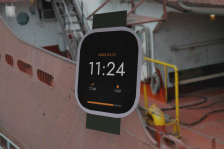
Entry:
11 h 24 min
